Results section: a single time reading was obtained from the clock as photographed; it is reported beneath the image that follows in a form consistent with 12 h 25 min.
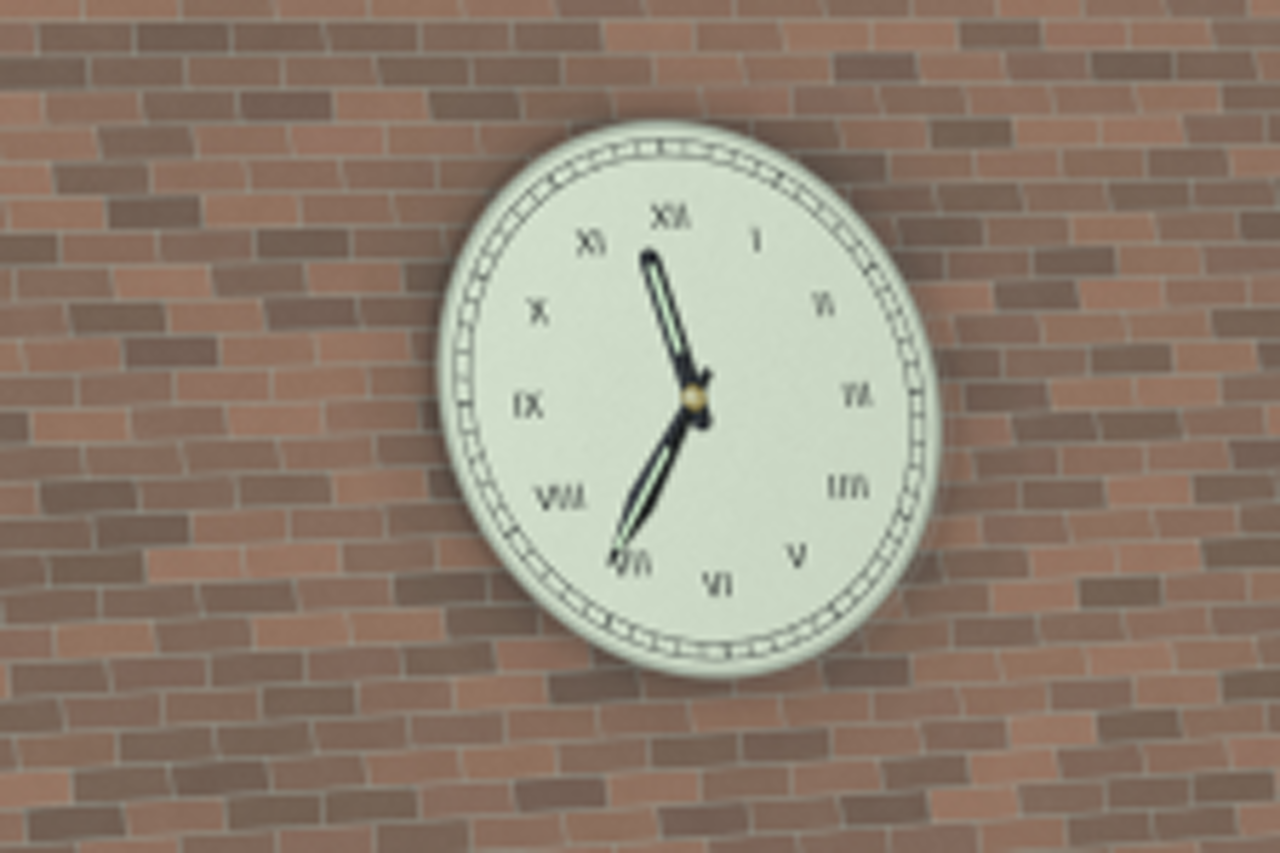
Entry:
11 h 36 min
